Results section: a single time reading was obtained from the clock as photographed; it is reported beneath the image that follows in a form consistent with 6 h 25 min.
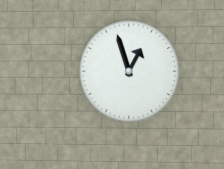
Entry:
12 h 57 min
